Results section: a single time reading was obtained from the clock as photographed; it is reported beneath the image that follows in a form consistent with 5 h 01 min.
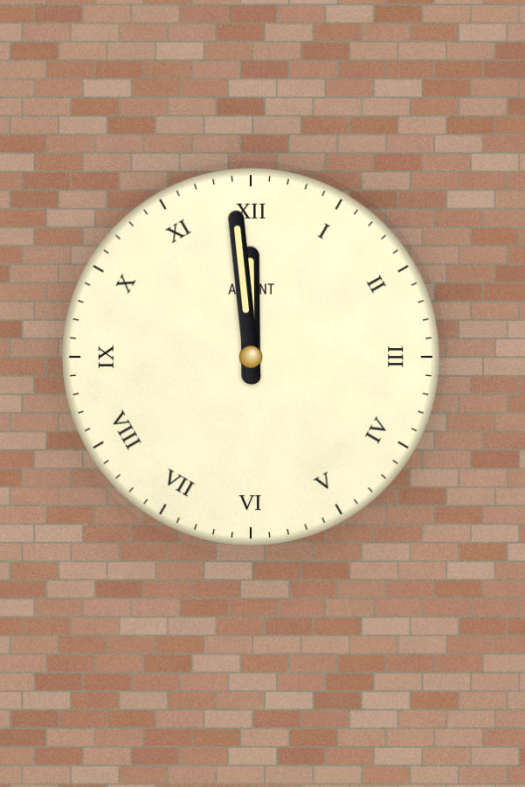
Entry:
11 h 59 min
